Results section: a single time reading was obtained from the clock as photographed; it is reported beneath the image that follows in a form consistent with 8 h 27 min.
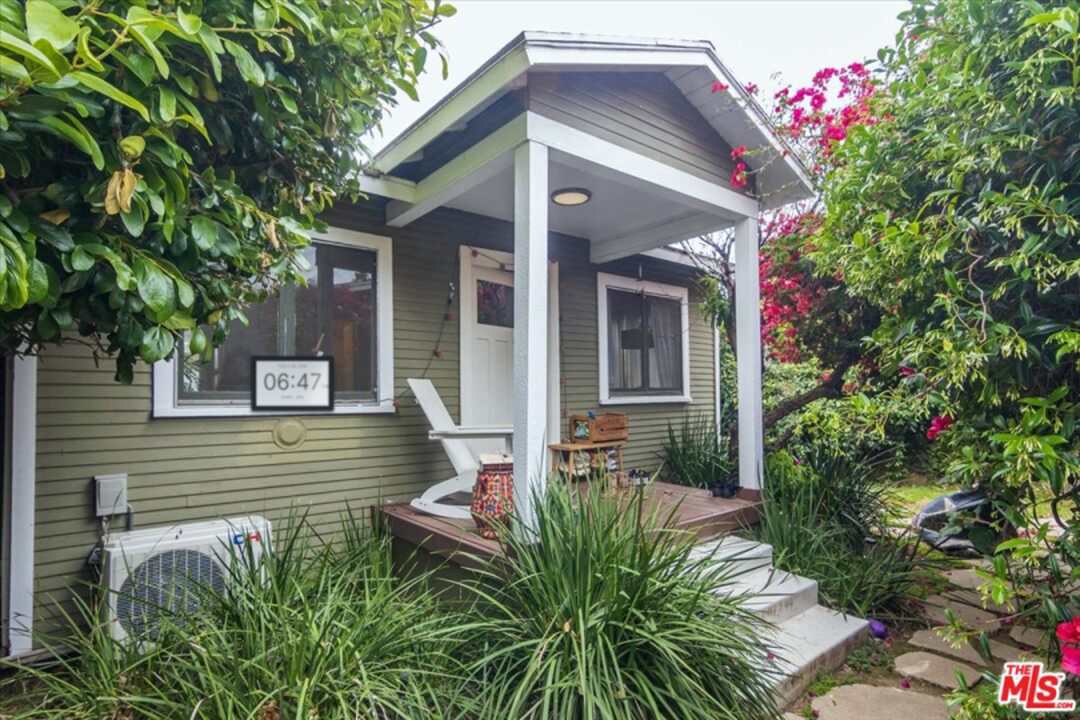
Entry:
6 h 47 min
